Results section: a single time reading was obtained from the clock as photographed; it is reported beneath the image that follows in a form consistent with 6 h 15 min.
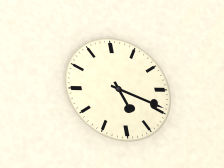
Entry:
5 h 19 min
